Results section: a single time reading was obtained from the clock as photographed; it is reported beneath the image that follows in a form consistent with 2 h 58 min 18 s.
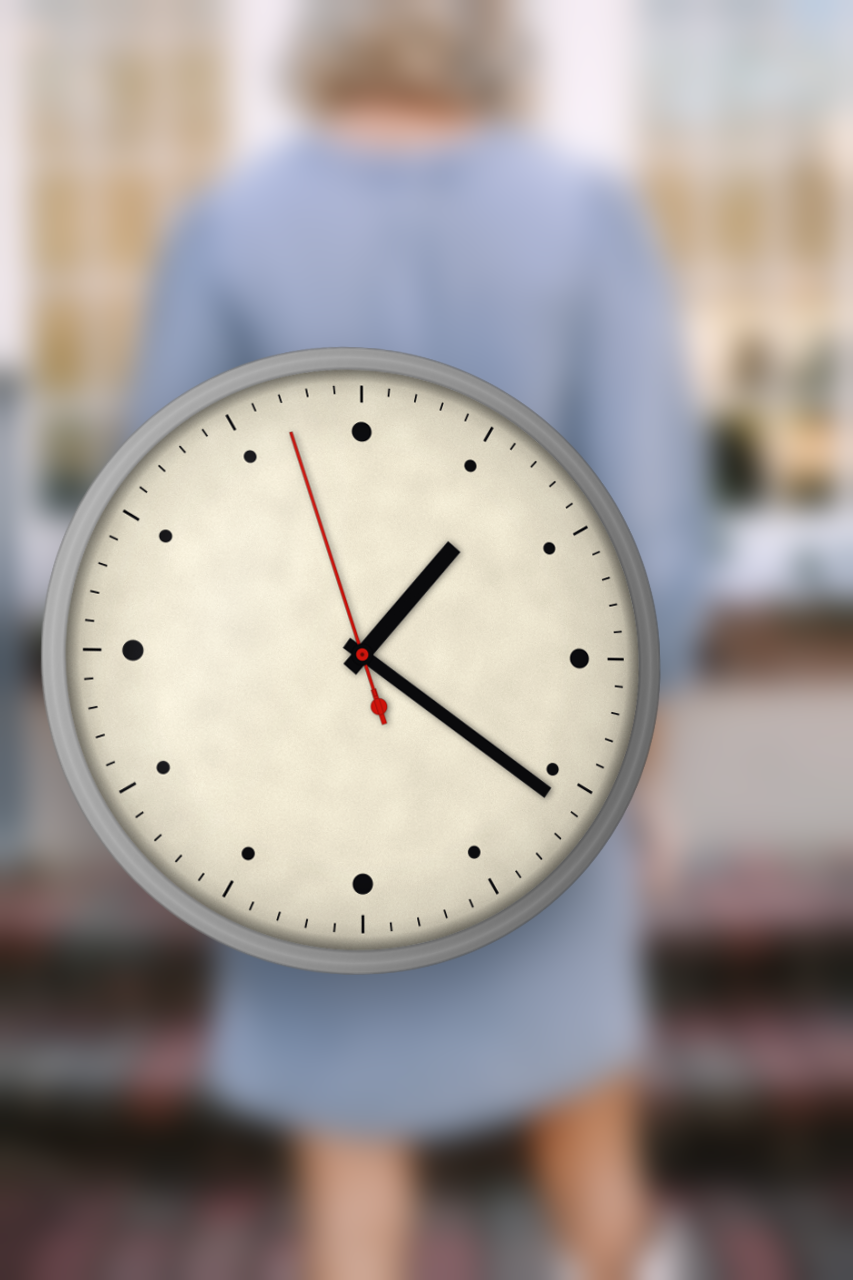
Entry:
1 h 20 min 57 s
